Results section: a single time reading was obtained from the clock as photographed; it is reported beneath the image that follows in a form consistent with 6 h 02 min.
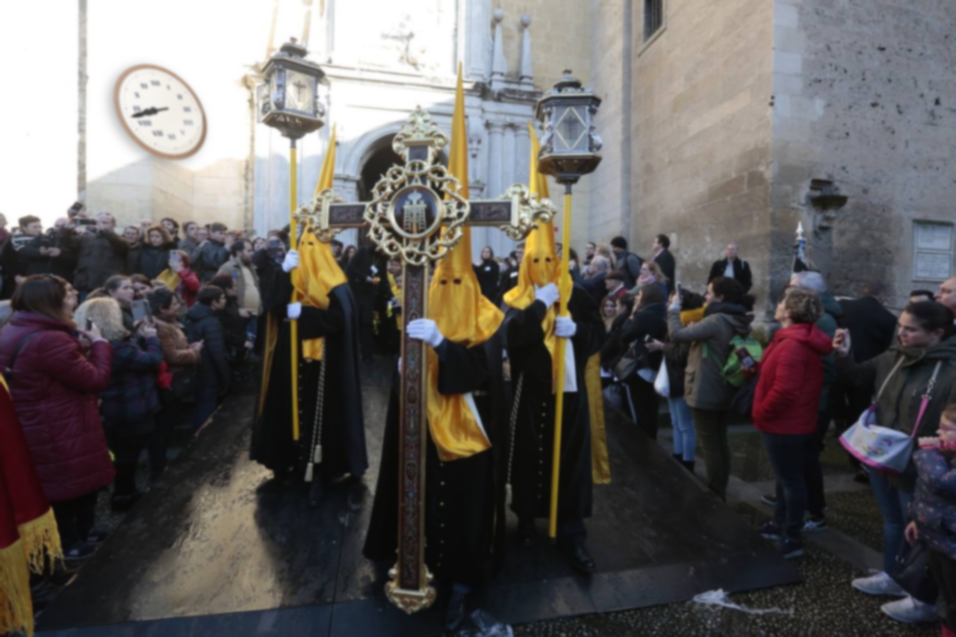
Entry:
8 h 43 min
